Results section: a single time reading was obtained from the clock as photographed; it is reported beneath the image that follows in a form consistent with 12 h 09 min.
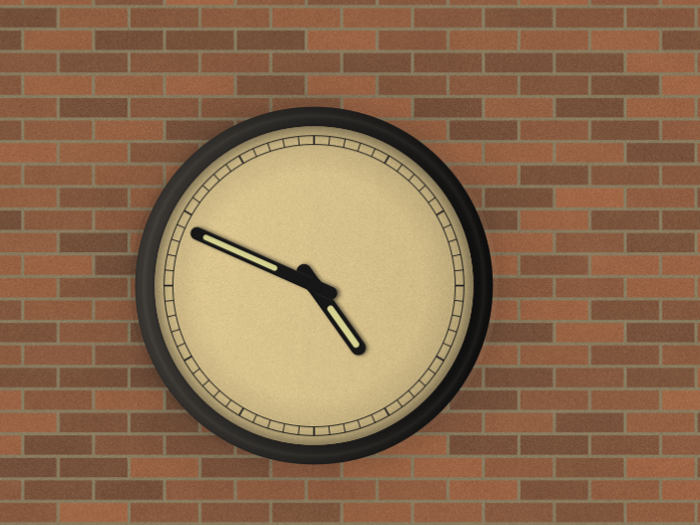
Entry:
4 h 49 min
